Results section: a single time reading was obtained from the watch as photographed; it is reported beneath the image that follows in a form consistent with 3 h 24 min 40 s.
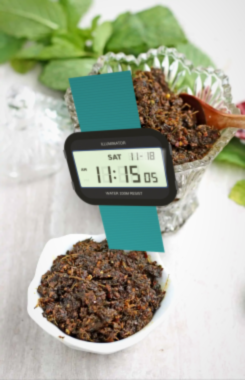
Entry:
11 h 15 min 05 s
